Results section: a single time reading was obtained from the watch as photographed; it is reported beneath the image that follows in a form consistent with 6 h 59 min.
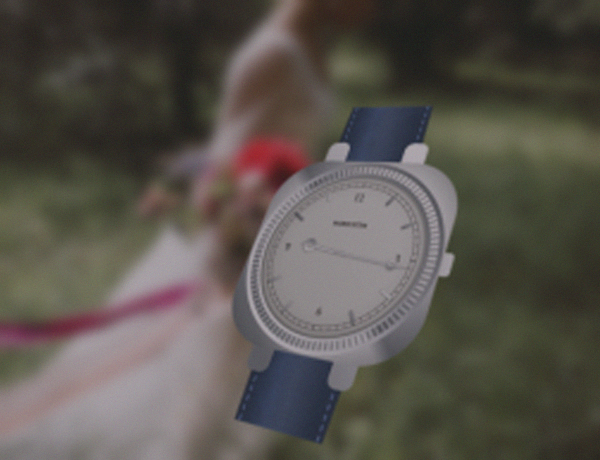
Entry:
9 h 16 min
